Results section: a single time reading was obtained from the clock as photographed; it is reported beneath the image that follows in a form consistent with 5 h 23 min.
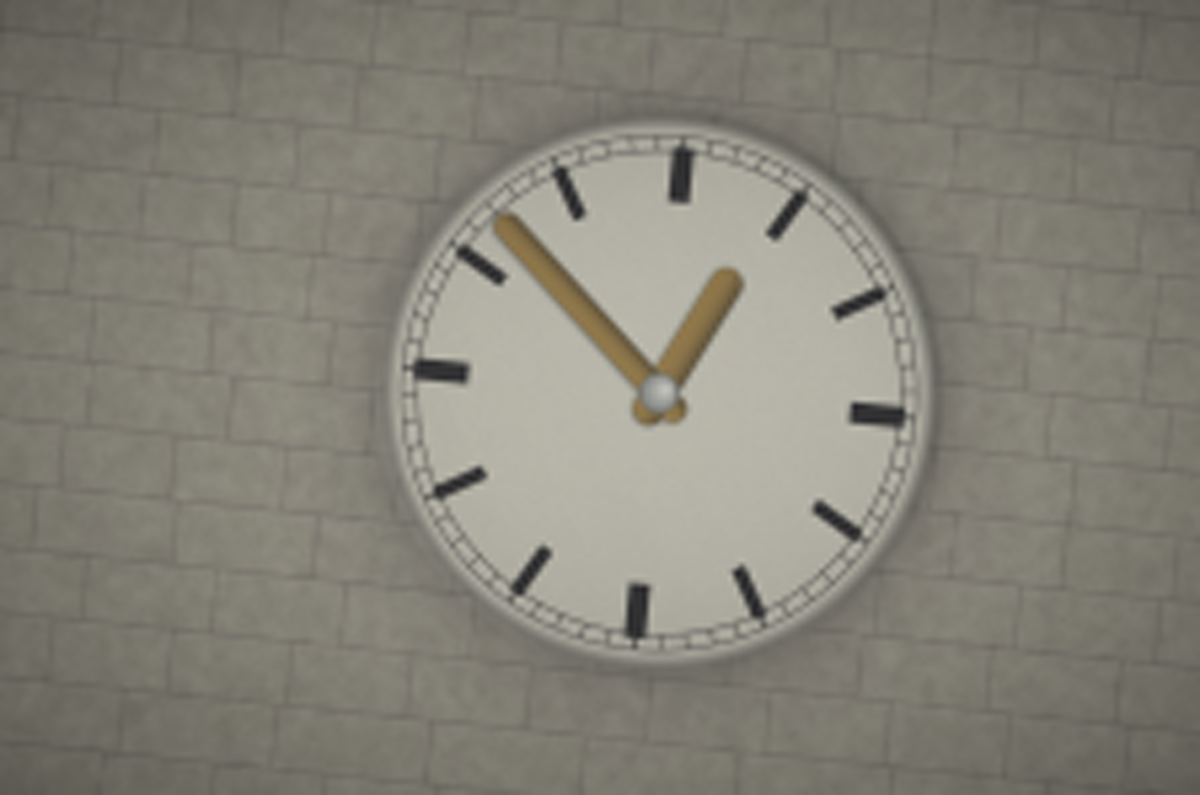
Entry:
12 h 52 min
